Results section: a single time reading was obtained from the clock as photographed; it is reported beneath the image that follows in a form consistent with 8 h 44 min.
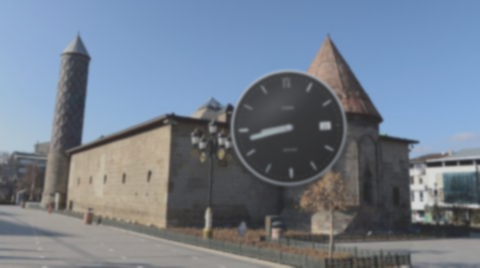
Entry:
8 h 43 min
